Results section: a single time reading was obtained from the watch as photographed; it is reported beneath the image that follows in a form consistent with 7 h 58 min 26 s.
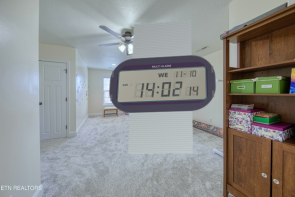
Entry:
14 h 02 min 14 s
